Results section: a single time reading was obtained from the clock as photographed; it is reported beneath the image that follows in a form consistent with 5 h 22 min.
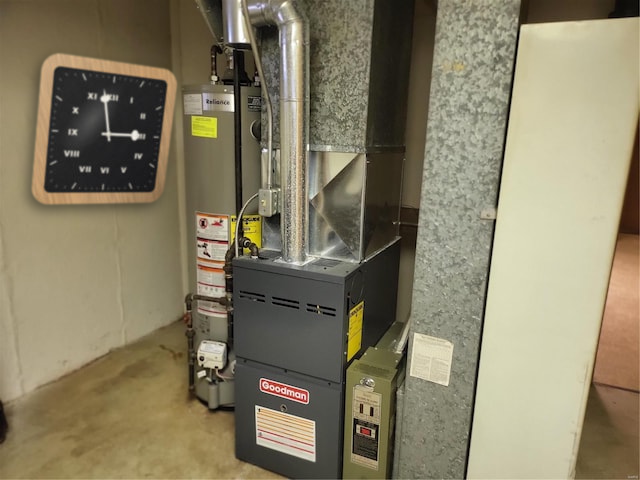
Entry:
2 h 58 min
